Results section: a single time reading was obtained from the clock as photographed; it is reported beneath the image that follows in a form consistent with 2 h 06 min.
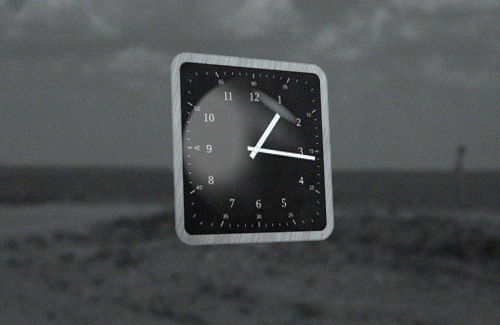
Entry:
1 h 16 min
